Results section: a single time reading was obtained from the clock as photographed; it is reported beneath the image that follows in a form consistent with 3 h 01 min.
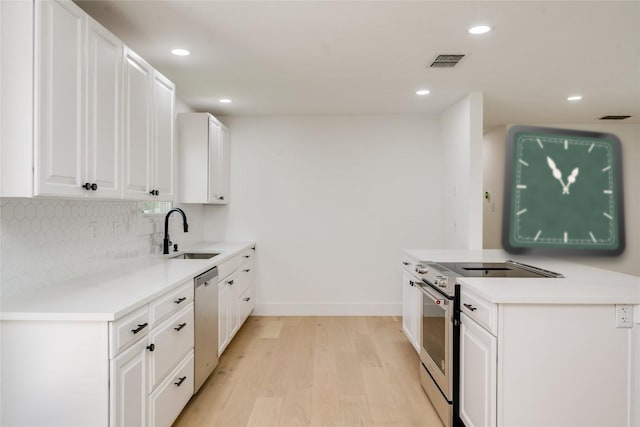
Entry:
12 h 55 min
